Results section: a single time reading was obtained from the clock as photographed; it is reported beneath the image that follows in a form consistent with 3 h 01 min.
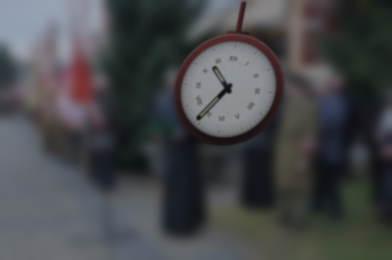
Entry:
10 h 36 min
